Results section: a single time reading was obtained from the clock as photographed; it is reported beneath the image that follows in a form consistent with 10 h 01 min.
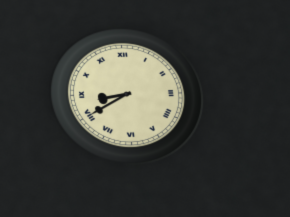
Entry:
8 h 40 min
